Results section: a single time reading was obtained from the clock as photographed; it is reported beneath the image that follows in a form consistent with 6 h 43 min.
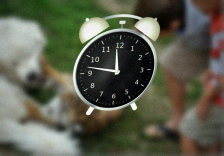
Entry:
11 h 47 min
